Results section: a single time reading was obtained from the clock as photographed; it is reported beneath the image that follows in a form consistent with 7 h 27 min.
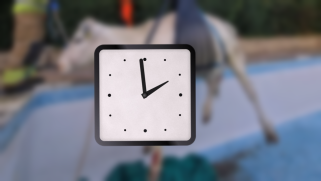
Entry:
1 h 59 min
